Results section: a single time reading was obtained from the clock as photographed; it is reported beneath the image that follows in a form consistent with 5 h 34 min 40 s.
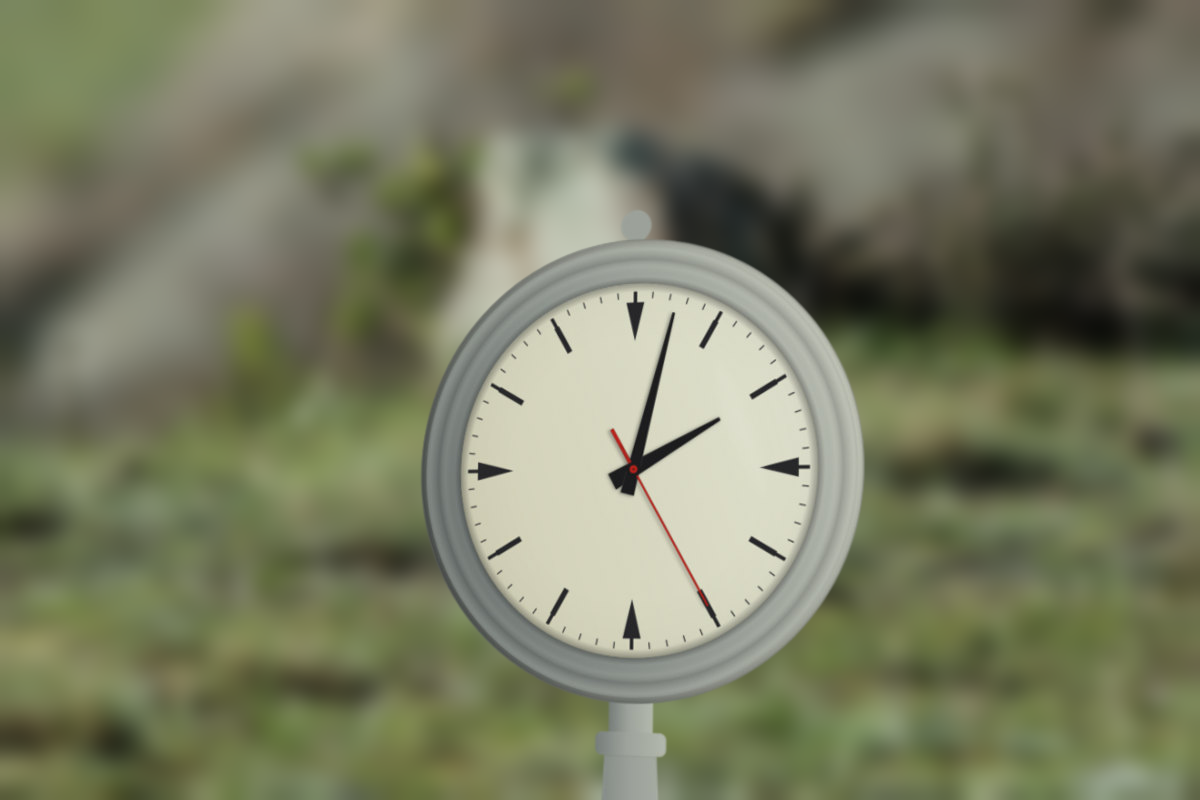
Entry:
2 h 02 min 25 s
